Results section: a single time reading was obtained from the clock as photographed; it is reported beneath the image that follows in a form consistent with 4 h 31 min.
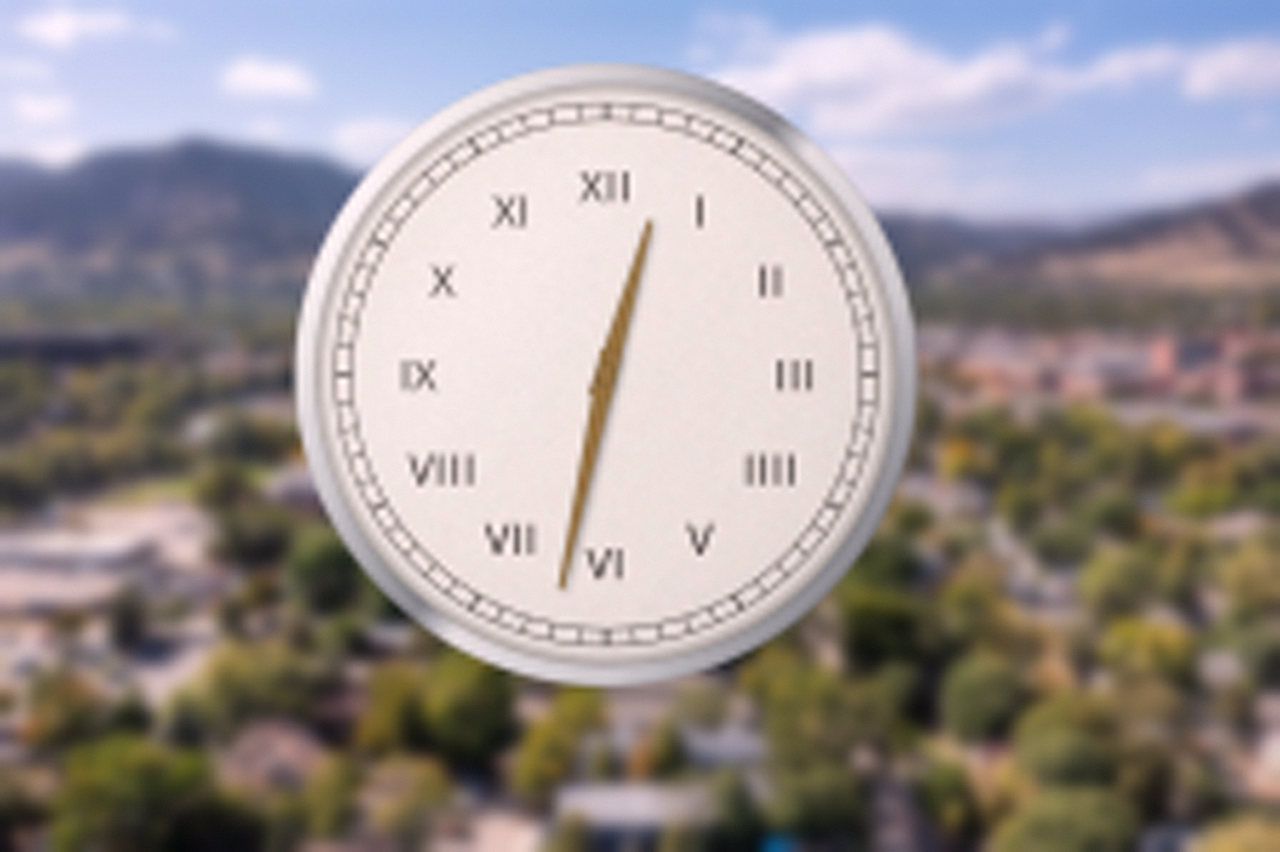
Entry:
12 h 32 min
